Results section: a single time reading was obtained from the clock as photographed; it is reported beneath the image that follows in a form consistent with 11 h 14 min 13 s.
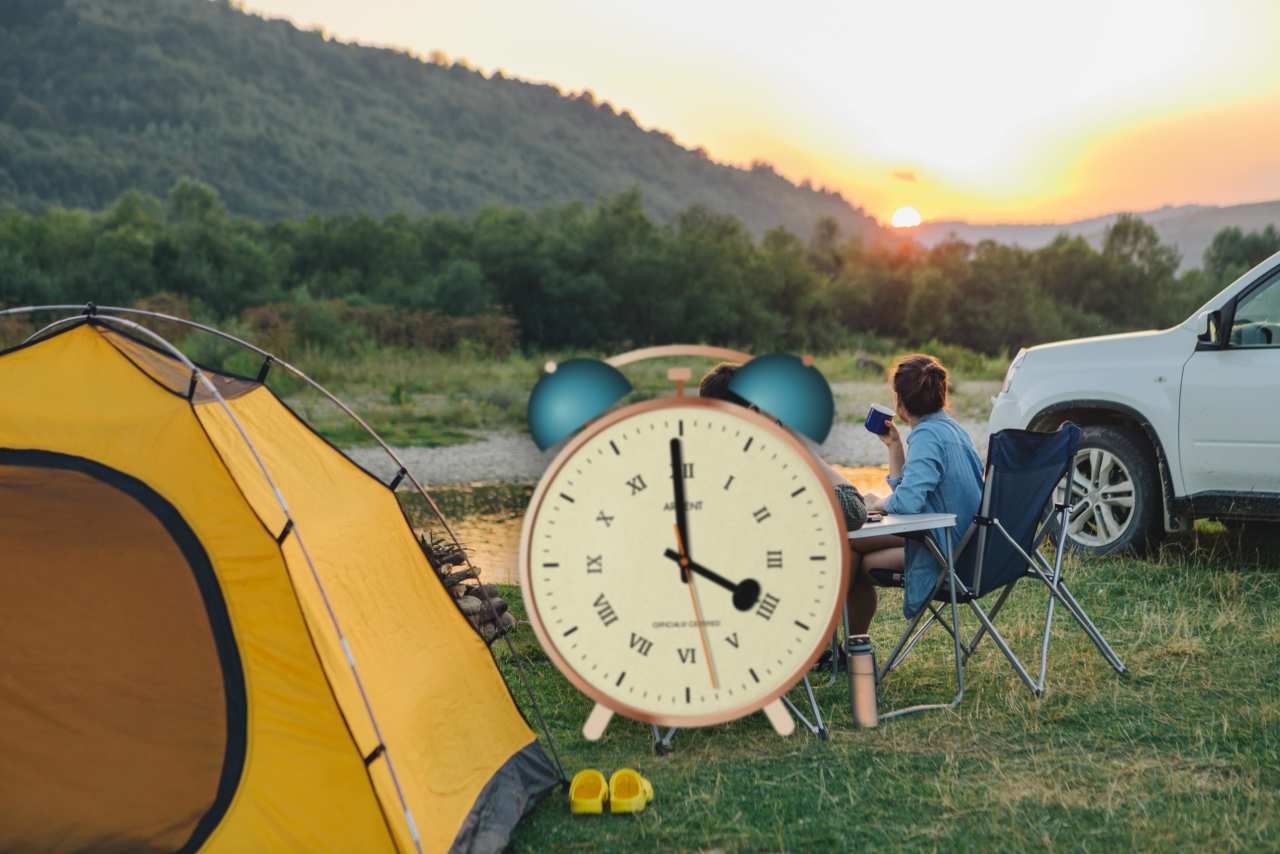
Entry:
3 h 59 min 28 s
